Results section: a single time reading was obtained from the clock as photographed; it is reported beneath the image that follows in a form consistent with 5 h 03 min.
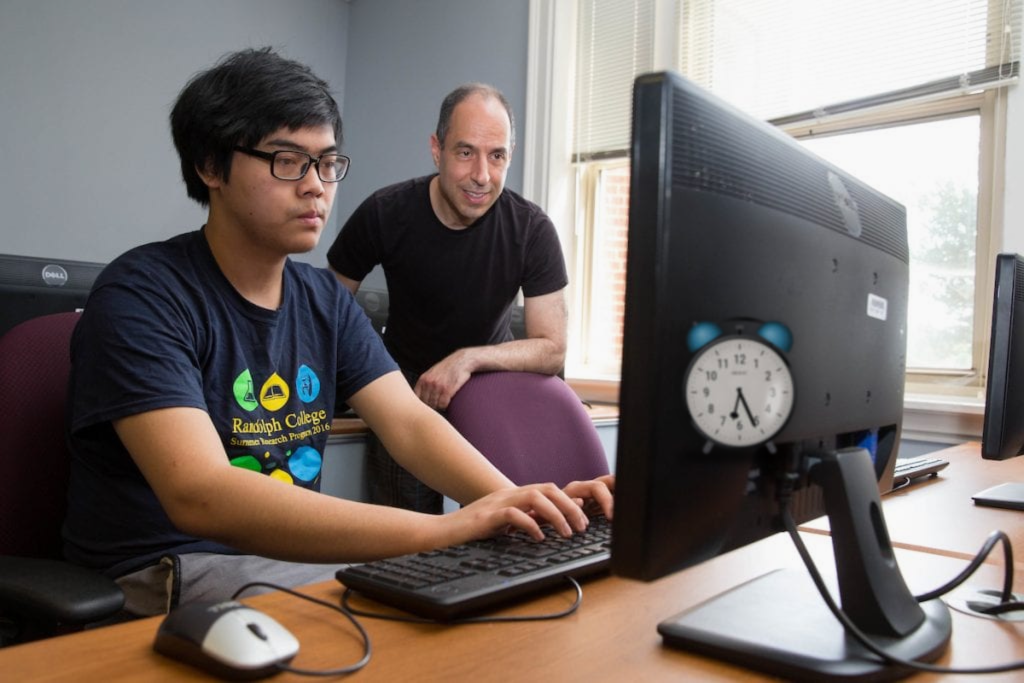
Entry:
6 h 26 min
